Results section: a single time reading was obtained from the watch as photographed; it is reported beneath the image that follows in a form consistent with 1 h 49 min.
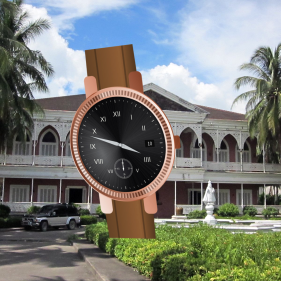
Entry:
3 h 48 min
